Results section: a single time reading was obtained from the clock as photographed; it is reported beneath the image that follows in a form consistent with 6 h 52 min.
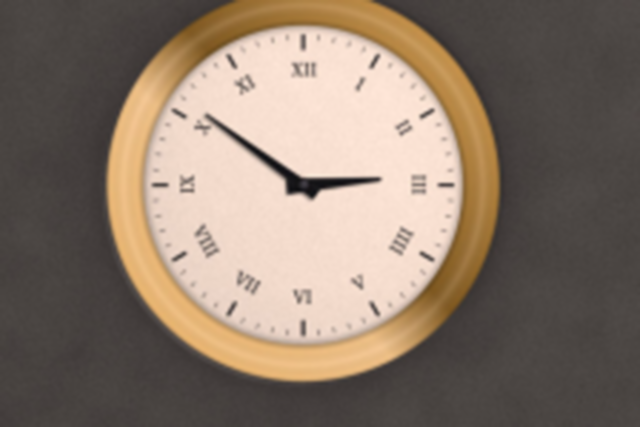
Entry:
2 h 51 min
